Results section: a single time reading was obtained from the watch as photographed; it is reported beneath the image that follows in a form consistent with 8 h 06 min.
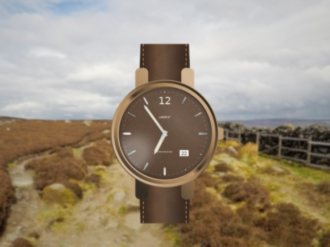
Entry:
6 h 54 min
